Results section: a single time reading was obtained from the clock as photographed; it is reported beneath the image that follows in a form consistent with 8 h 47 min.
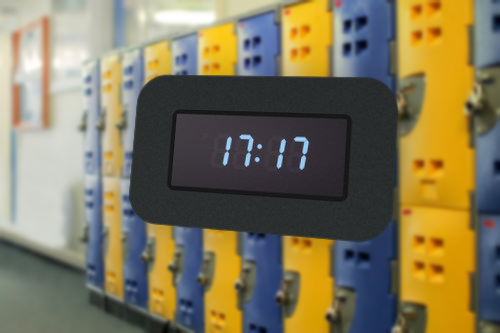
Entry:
17 h 17 min
